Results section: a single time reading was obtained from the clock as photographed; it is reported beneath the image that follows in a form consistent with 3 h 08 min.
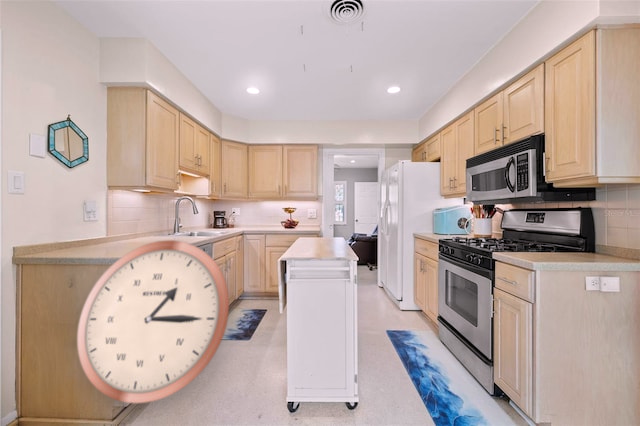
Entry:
1 h 15 min
